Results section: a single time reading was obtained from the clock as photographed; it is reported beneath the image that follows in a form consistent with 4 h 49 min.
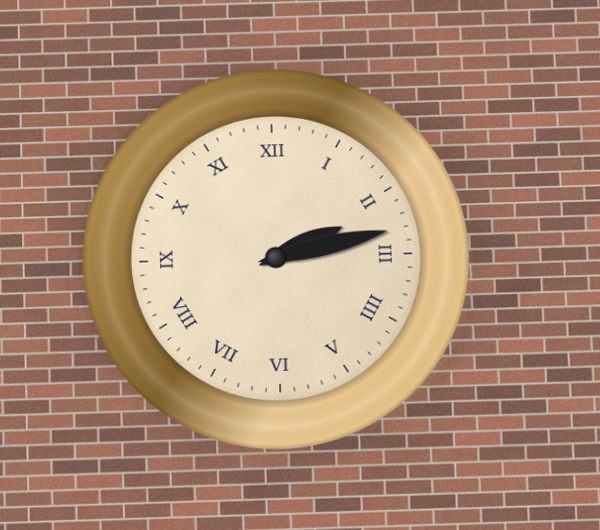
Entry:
2 h 13 min
